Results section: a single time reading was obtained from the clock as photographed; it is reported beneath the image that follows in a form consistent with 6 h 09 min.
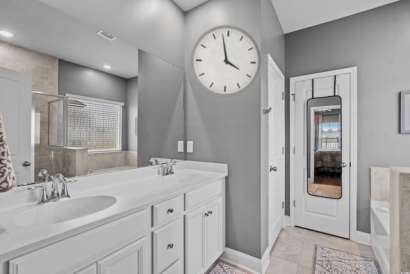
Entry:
3 h 58 min
